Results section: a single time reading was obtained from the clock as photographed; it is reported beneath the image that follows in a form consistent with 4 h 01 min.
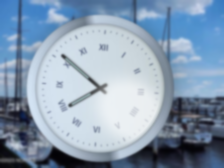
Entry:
7 h 51 min
